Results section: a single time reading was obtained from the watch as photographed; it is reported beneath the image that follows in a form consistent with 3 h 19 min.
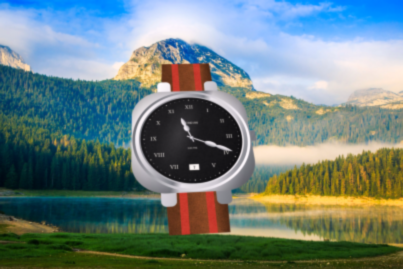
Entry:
11 h 19 min
